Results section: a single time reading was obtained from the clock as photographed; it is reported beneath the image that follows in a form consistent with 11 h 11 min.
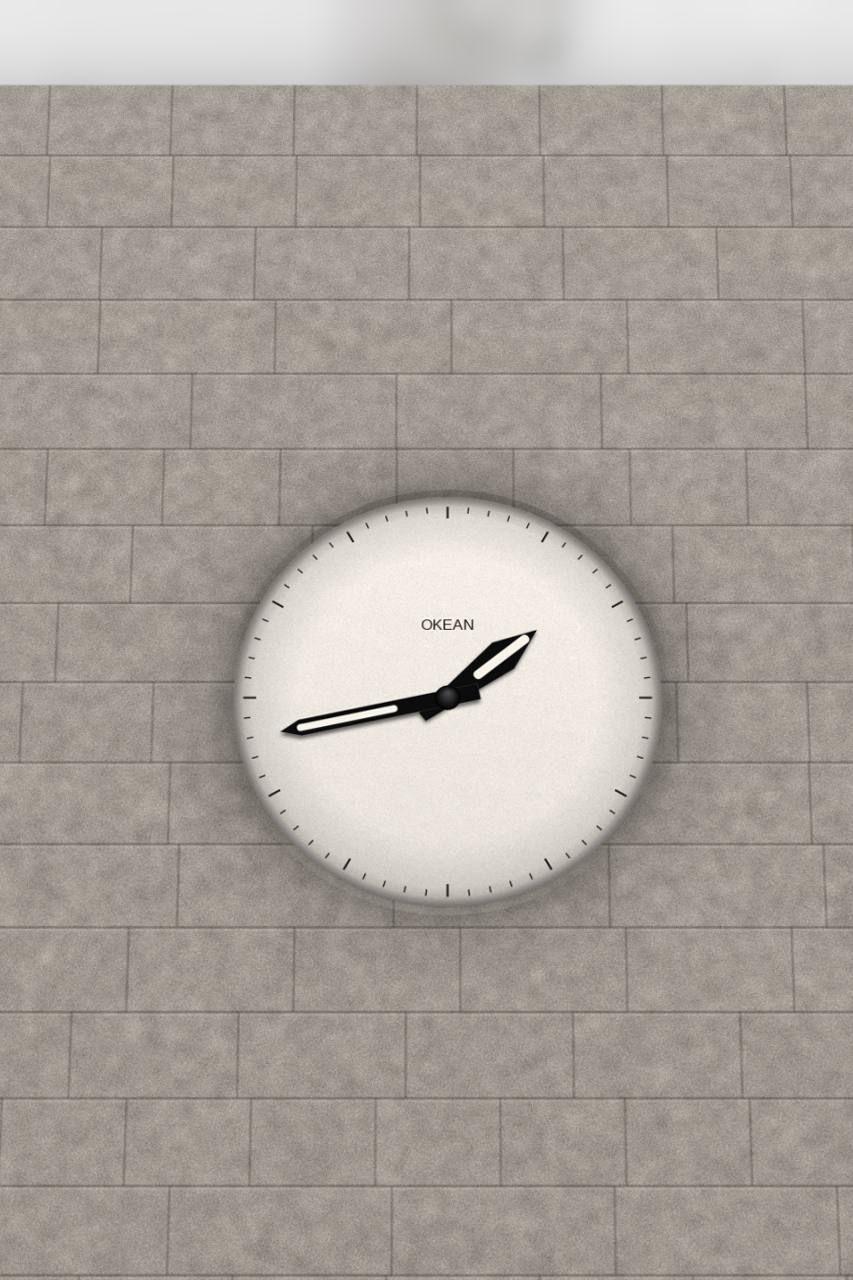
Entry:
1 h 43 min
